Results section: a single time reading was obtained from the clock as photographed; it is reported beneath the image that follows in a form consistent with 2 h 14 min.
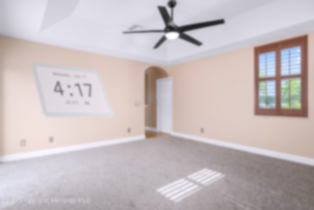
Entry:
4 h 17 min
